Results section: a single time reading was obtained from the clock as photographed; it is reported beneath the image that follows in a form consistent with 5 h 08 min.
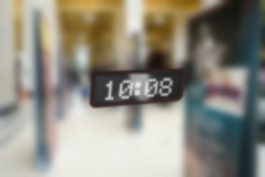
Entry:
10 h 08 min
